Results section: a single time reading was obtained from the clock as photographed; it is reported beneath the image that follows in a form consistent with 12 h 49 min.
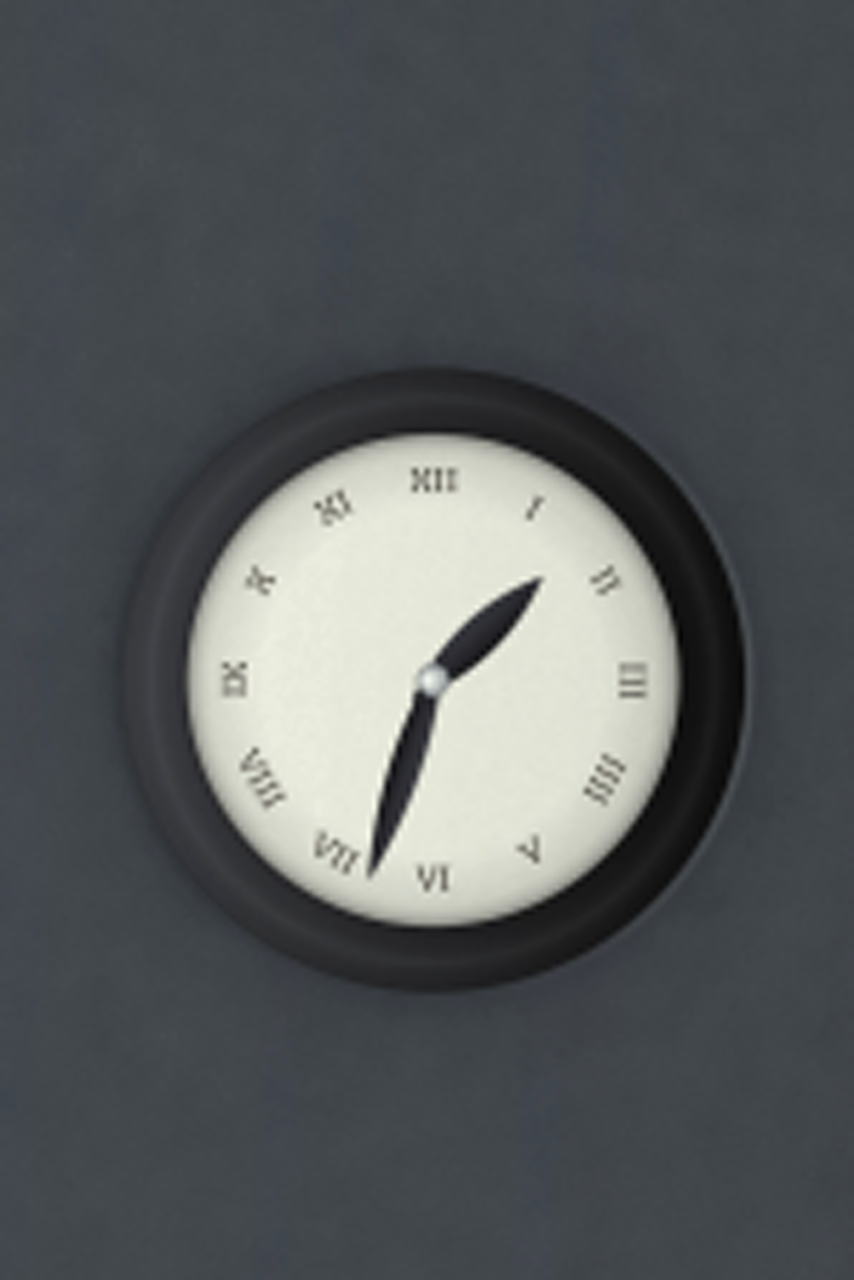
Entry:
1 h 33 min
